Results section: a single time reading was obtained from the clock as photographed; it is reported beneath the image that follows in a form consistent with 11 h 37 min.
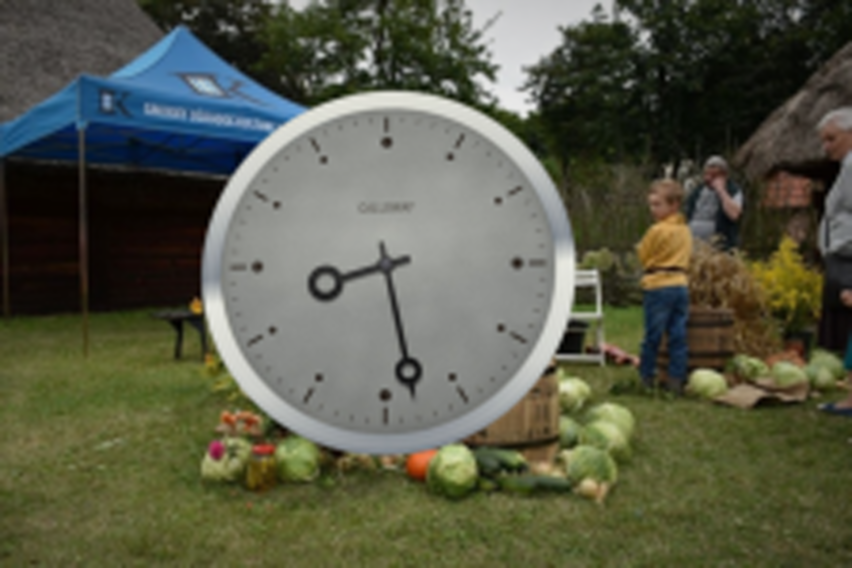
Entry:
8 h 28 min
